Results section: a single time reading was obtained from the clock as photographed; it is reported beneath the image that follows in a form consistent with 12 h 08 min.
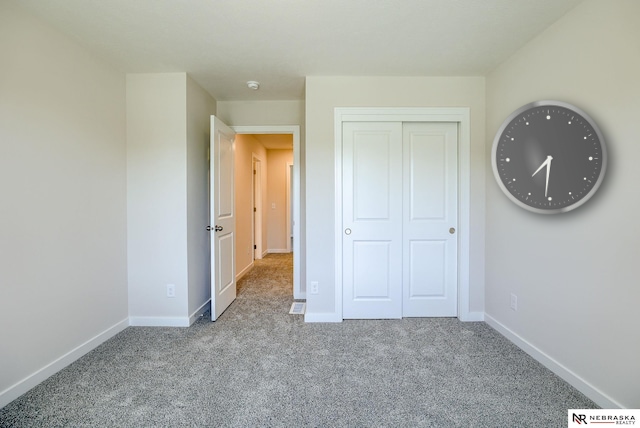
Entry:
7 h 31 min
